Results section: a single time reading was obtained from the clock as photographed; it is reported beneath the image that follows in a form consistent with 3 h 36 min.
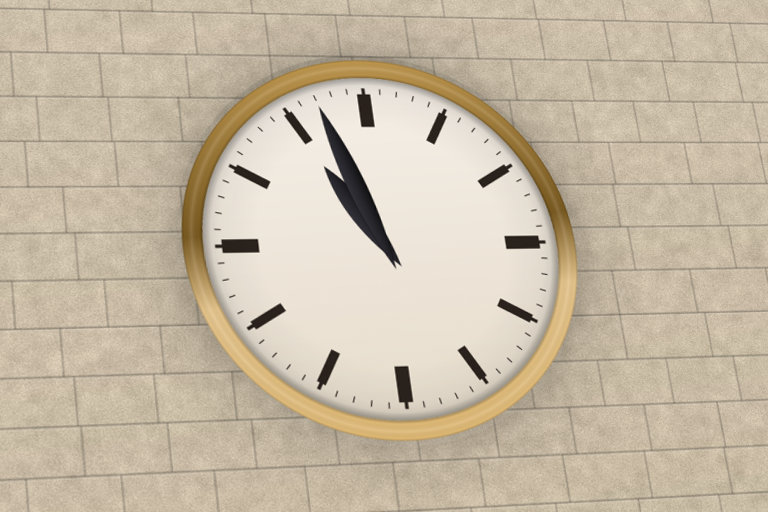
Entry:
10 h 57 min
